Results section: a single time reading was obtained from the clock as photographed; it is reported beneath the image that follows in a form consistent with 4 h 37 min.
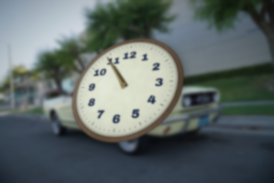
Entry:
10 h 54 min
